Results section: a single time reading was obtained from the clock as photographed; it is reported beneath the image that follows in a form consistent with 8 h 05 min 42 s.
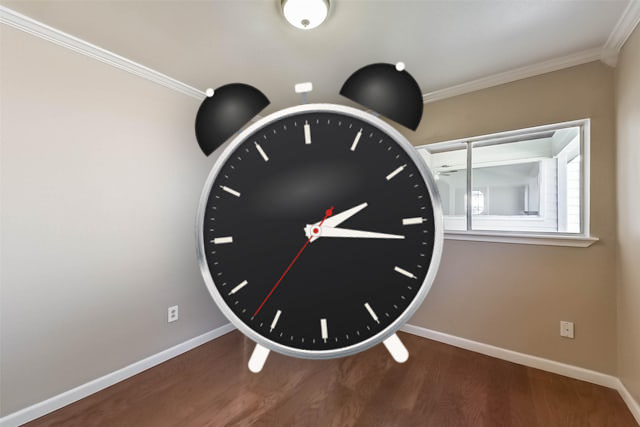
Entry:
2 h 16 min 37 s
